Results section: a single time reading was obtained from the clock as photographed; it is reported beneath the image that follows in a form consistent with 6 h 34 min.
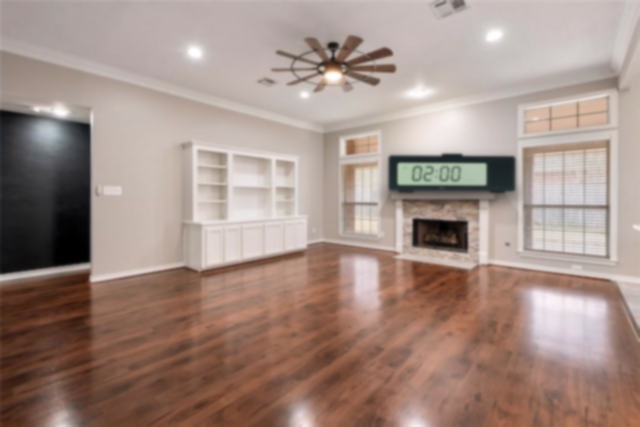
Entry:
2 h 00 min
